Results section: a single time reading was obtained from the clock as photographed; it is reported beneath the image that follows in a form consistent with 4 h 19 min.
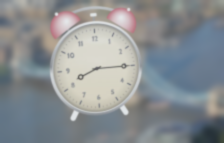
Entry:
8 h 15 min
